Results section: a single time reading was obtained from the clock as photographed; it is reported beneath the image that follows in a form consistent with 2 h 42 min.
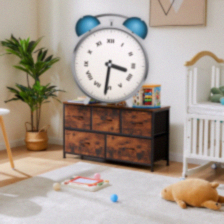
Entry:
3 h 31 min
